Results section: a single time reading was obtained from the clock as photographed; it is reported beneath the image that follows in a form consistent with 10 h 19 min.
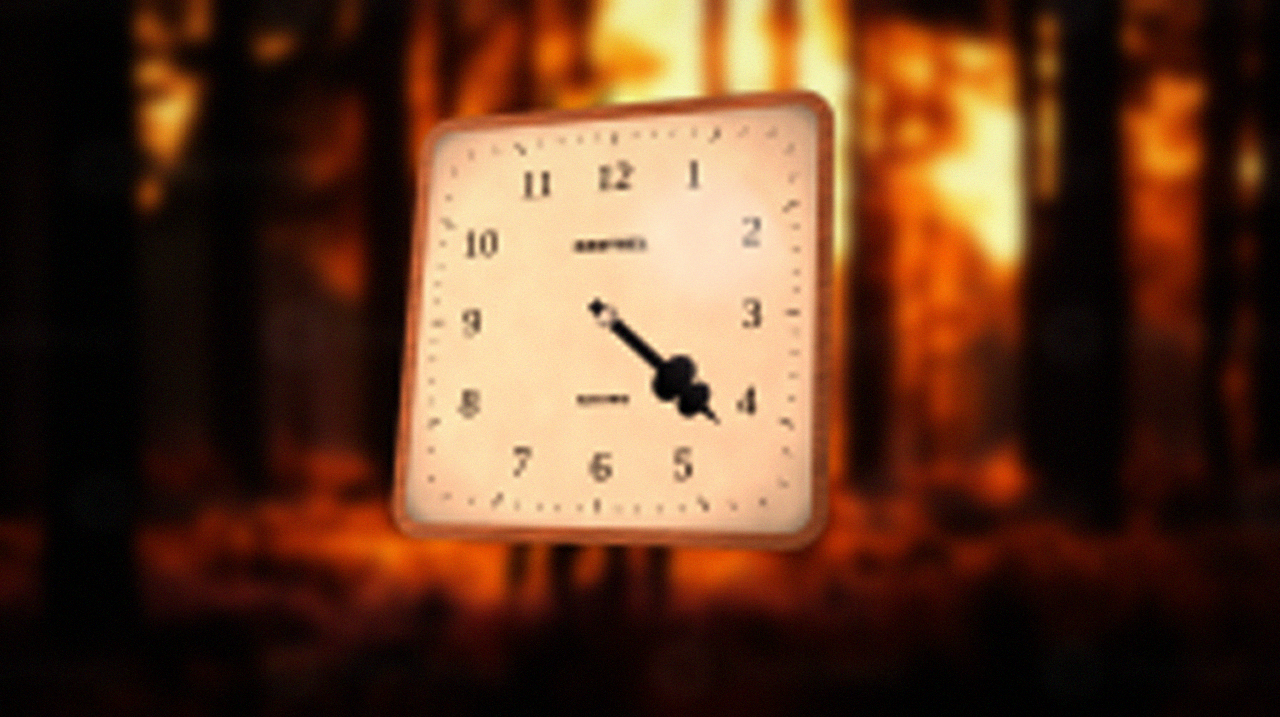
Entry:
4 h 22 min
